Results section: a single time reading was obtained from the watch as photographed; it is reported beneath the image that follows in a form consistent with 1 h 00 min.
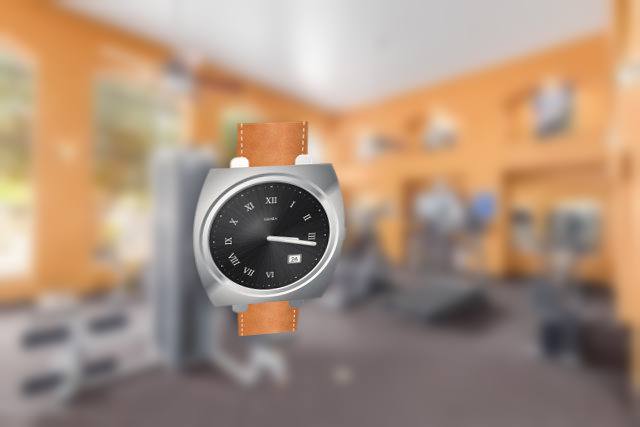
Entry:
3 h 17 min
